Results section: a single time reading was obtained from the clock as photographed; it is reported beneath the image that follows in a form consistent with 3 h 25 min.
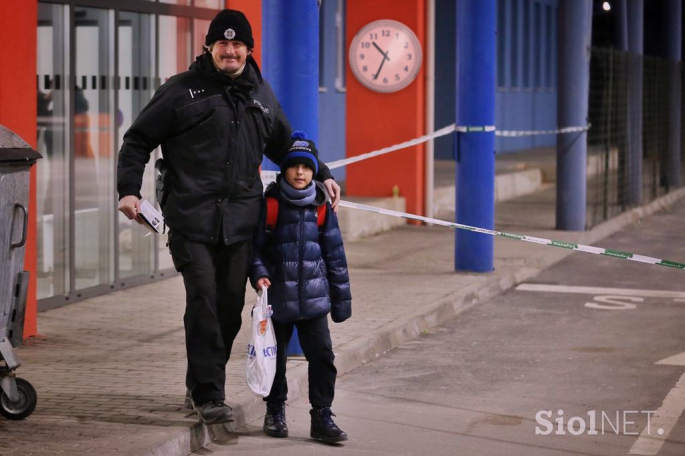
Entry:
10 h 34 min
